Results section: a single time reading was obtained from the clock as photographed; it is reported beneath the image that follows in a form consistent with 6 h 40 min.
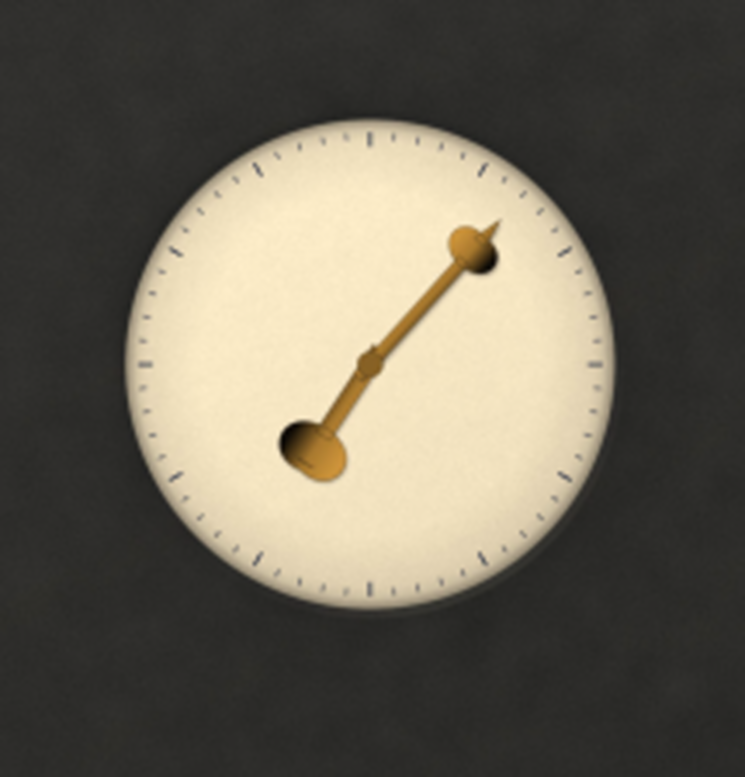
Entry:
7 h 07 min
